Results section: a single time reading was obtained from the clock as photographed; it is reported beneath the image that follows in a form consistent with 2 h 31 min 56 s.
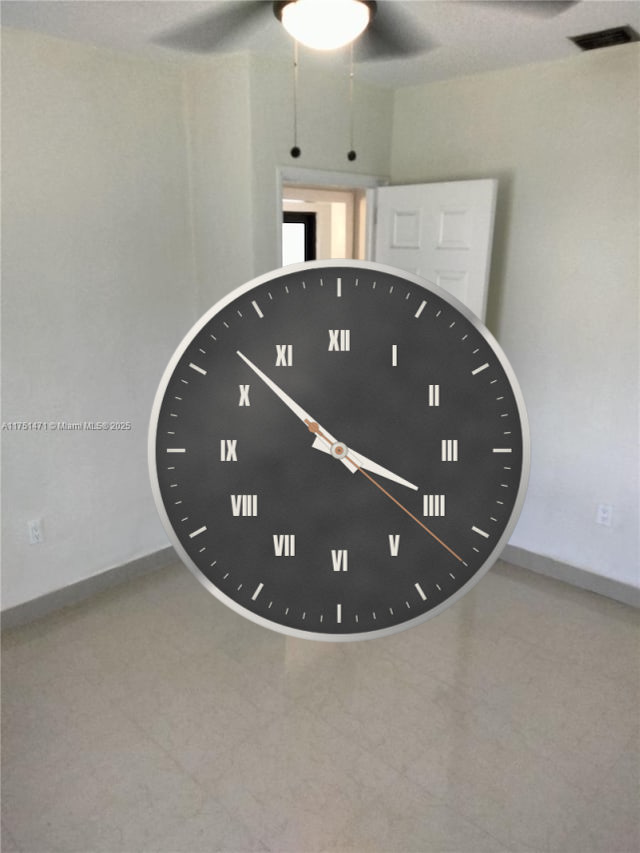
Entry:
3 h 52 min 22 s
